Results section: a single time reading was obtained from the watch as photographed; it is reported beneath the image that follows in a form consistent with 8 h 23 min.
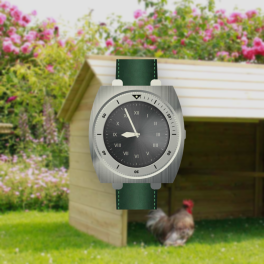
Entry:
8 h 56 min
